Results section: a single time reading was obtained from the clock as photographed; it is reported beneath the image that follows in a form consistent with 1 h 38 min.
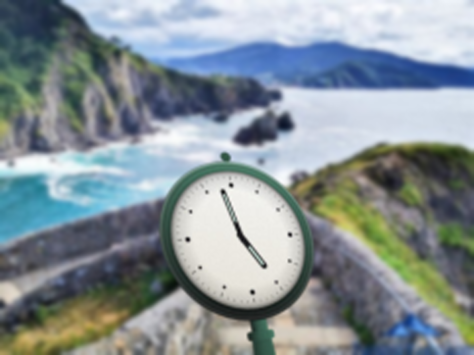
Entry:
4 h 58 min
